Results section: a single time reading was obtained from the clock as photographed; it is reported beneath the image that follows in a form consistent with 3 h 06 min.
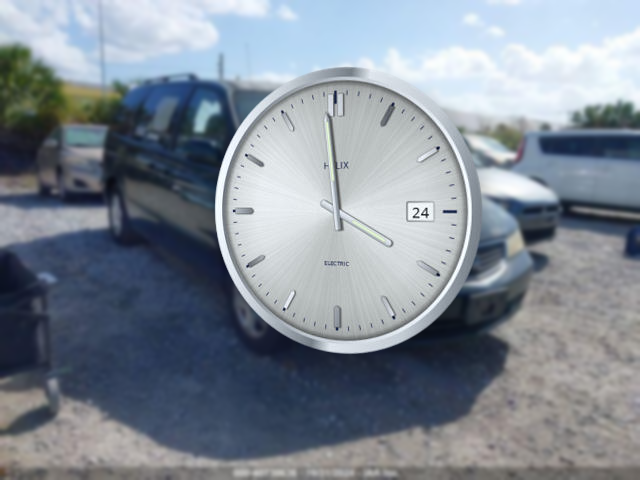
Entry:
3 h 59 min
